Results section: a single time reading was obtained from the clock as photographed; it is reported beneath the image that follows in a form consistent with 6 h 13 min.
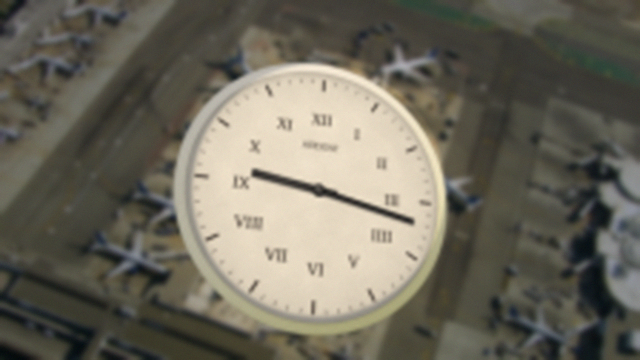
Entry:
9 h 17 min
